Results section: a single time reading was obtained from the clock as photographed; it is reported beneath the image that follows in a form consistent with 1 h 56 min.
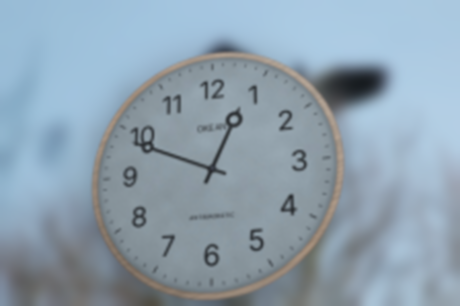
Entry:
12 h 49 min
